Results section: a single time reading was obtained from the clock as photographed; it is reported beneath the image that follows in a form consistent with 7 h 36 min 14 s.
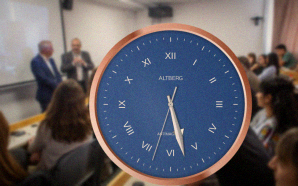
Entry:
5 h 27 min 33 s
